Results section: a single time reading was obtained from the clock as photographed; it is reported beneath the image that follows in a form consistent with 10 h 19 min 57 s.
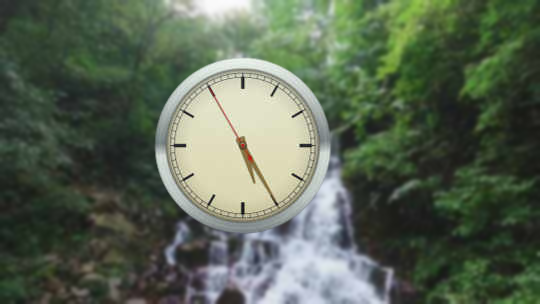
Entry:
5 h 24 min 55 s
